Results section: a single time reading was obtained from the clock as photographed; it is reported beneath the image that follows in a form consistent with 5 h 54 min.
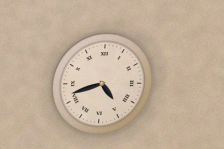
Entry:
4 h 42 min
